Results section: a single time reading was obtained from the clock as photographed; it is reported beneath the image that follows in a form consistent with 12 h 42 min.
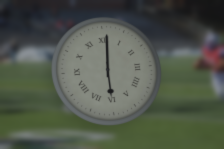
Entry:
6 h 01 min
